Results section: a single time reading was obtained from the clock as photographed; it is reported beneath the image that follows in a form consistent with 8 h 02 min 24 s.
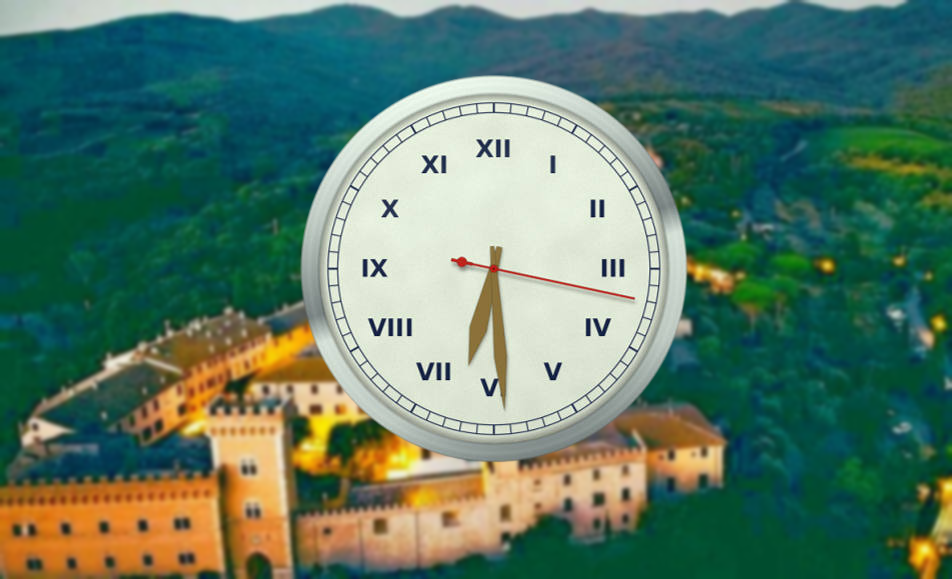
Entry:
6 h 29 min 17 s
